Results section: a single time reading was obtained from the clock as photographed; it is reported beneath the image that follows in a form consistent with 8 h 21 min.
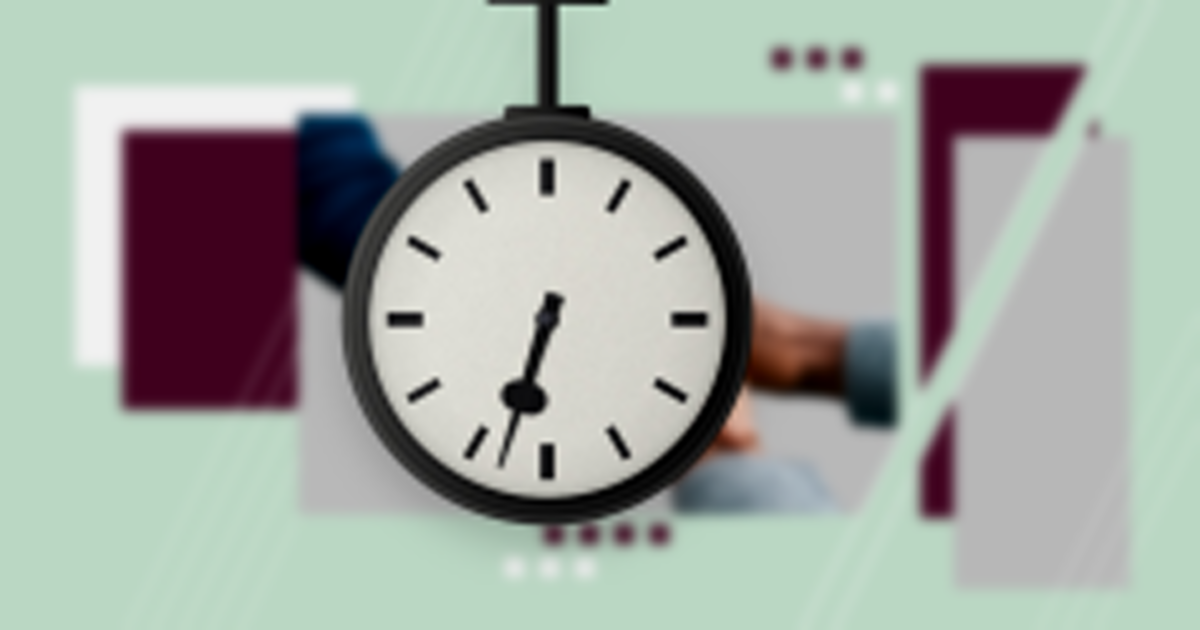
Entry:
6 h 33 min
